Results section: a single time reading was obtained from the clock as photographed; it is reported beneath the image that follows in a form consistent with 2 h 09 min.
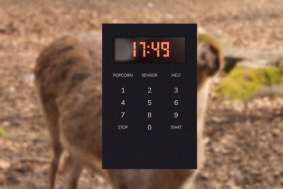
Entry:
17 h 49 min
